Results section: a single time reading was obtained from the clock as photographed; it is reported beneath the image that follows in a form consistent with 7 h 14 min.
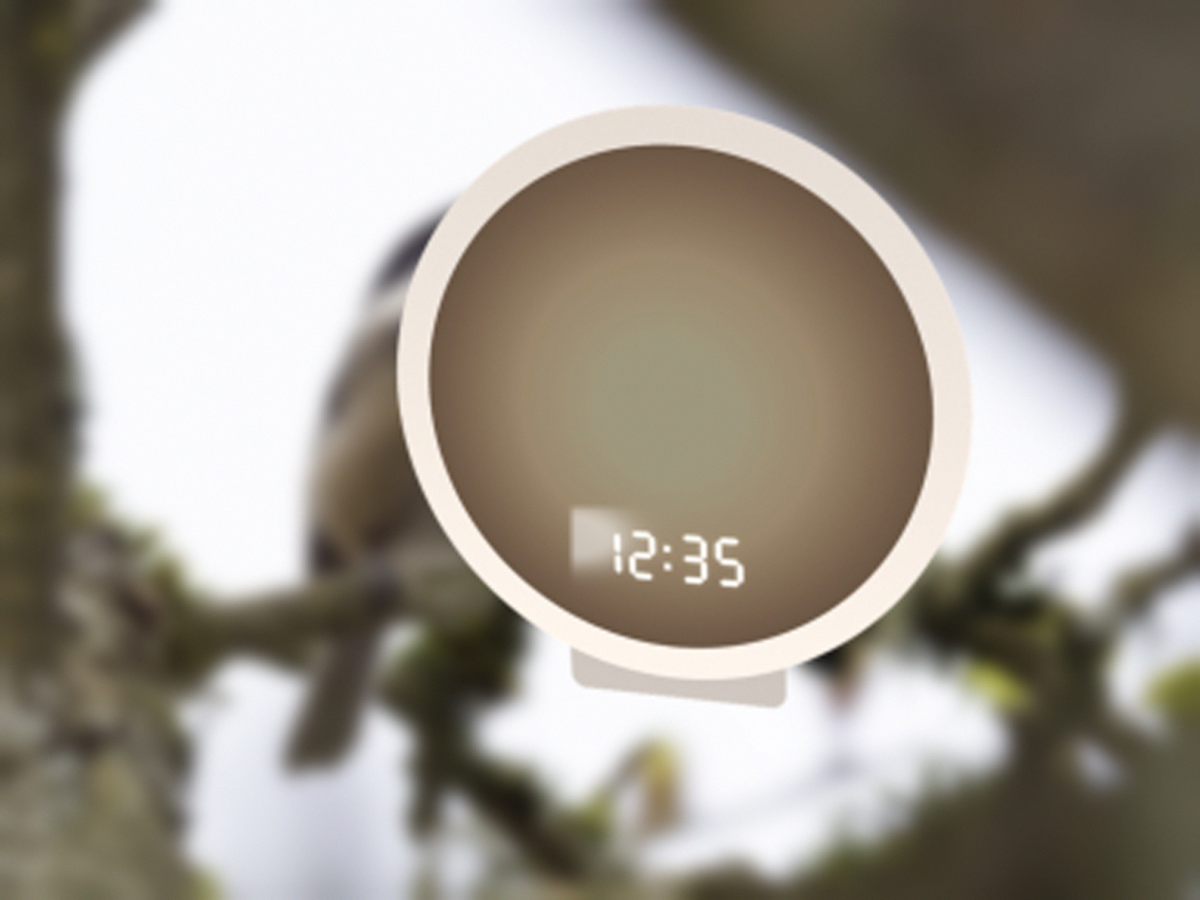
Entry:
12 h 35 min
